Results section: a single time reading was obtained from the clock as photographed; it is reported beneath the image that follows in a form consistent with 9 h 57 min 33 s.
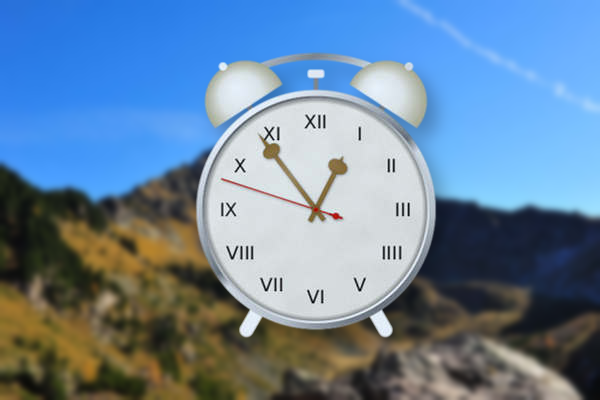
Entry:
12 h 53 min 48 s
